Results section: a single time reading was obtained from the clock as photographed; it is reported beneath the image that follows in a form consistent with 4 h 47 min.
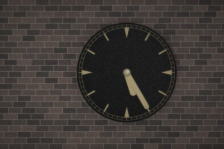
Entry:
5 h 25 min
